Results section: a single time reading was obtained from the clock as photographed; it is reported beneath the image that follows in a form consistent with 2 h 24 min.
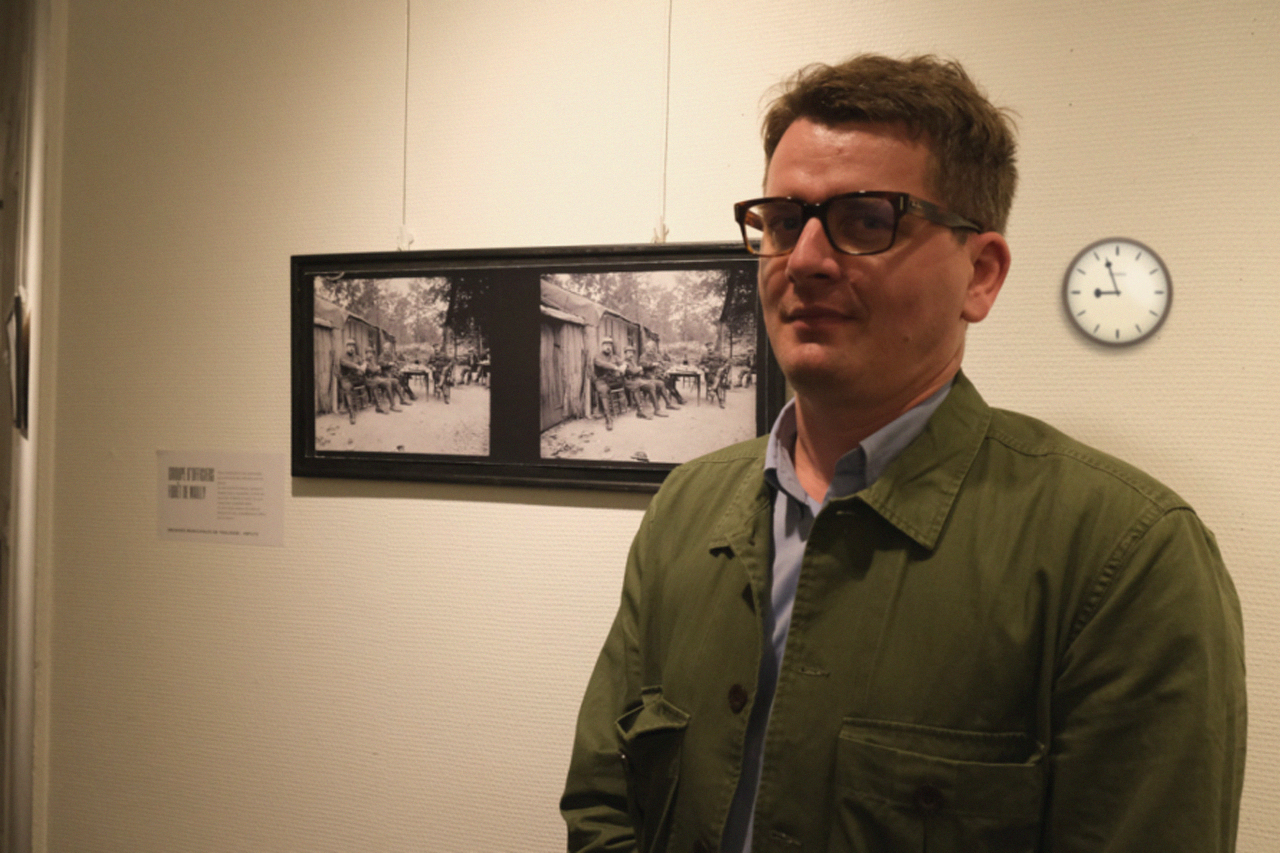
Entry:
8 h 57 min
